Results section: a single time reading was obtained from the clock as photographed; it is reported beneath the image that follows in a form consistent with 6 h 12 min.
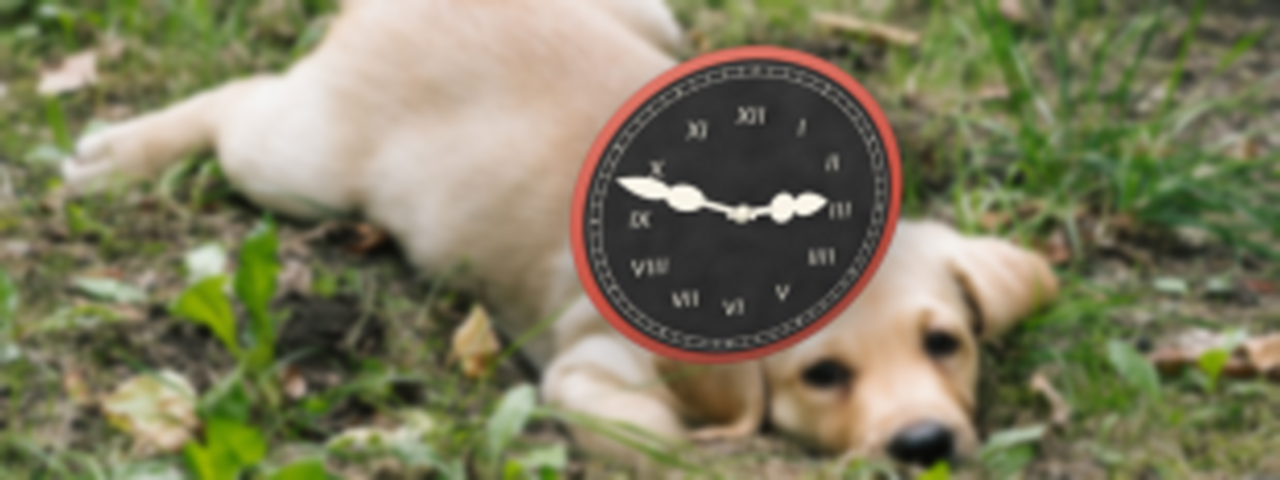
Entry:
2 h 48 min
